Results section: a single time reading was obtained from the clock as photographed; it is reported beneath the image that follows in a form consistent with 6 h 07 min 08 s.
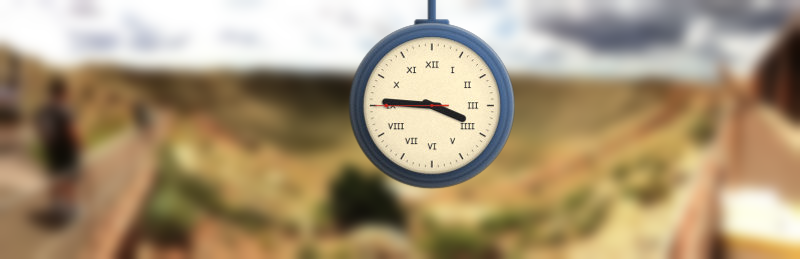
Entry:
3 h 45 min 45 s
